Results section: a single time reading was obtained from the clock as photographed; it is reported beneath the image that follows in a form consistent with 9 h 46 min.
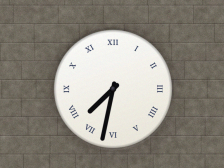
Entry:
7 h 32 min
